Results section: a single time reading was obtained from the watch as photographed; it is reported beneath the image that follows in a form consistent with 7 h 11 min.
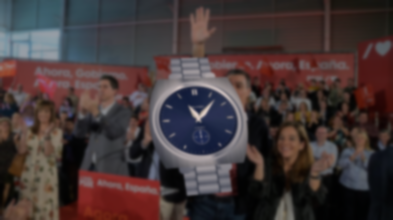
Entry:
11 h 07 min
